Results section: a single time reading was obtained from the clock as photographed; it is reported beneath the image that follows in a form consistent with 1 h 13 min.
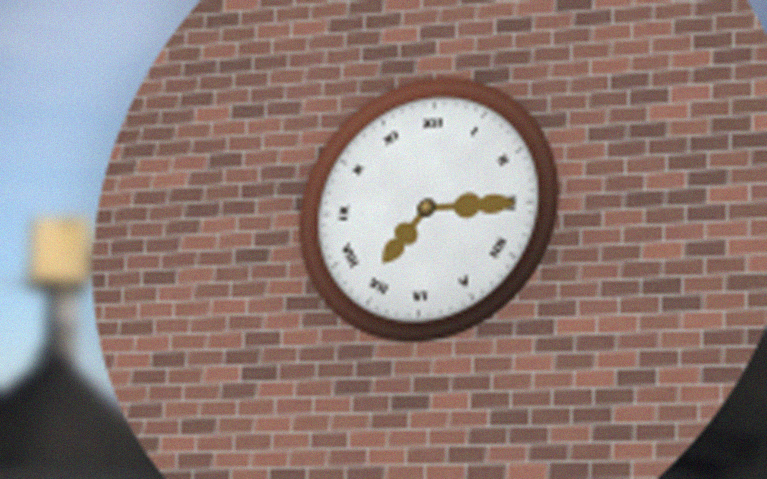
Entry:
7 h 15 min
